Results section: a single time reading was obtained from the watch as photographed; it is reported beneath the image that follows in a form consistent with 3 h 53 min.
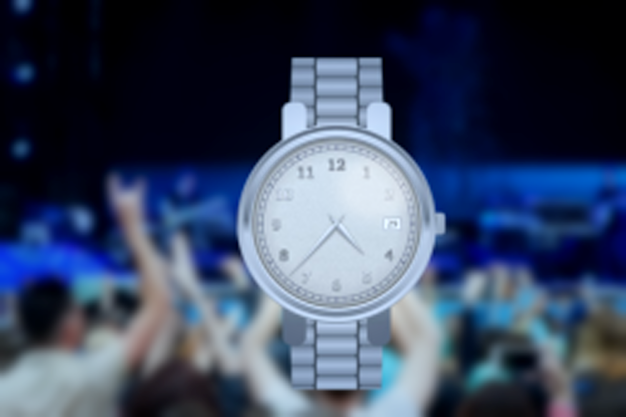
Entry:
4 h 37 min
